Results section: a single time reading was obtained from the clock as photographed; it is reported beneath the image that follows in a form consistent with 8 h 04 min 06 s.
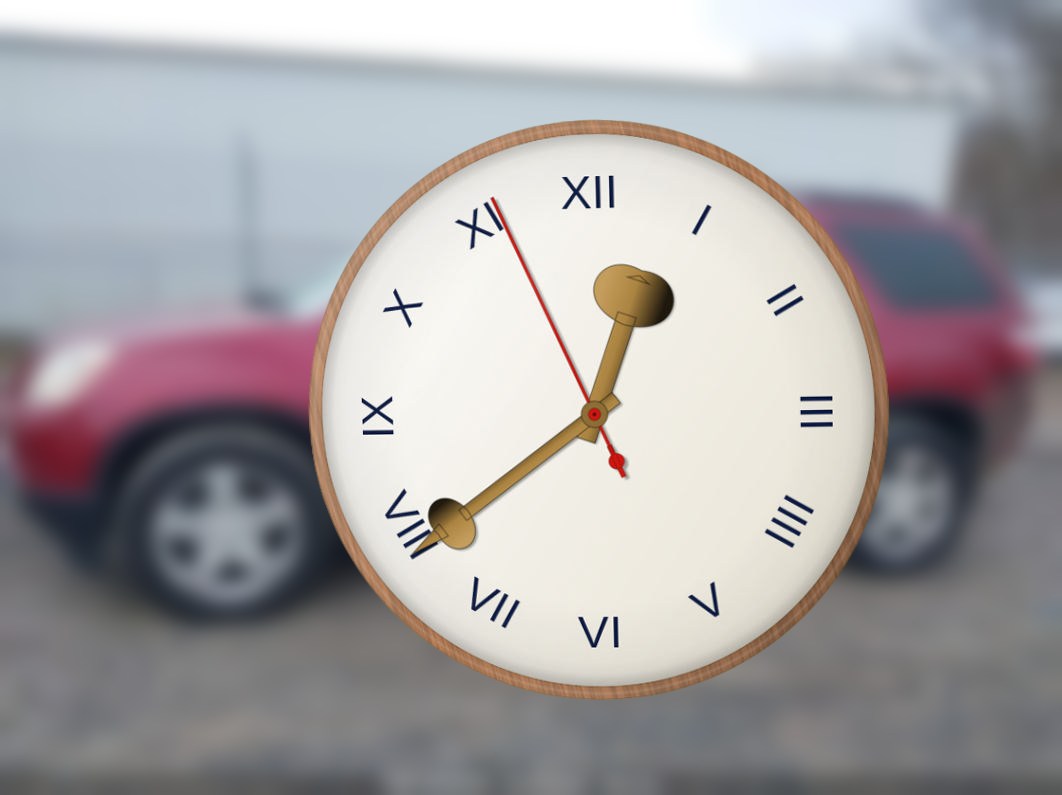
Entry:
12 h 38 min 56 s
